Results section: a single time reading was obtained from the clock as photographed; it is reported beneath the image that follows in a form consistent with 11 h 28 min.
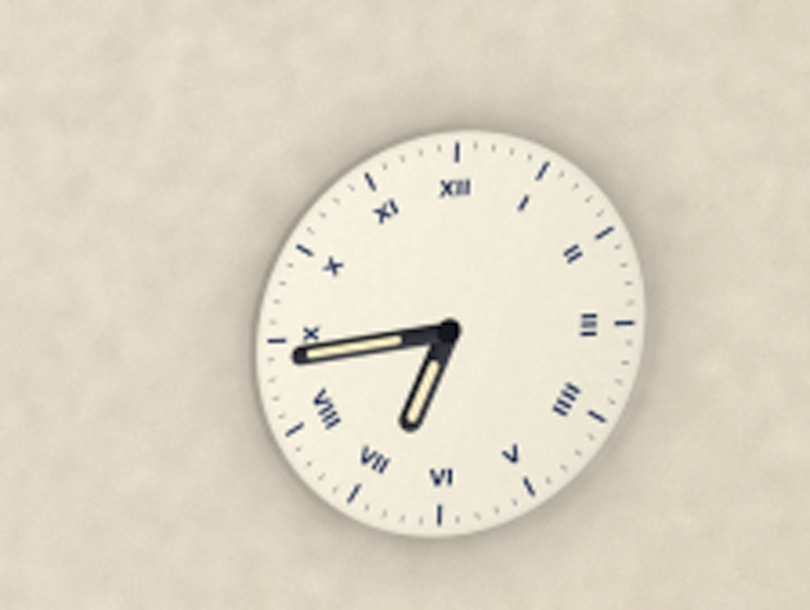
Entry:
6 h 44 min
